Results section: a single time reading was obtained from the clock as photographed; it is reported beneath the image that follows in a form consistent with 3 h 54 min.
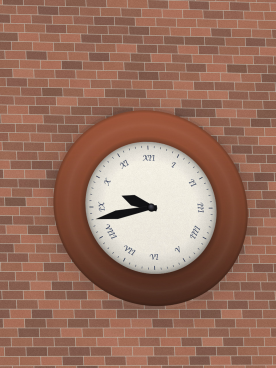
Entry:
9 h 43 min
